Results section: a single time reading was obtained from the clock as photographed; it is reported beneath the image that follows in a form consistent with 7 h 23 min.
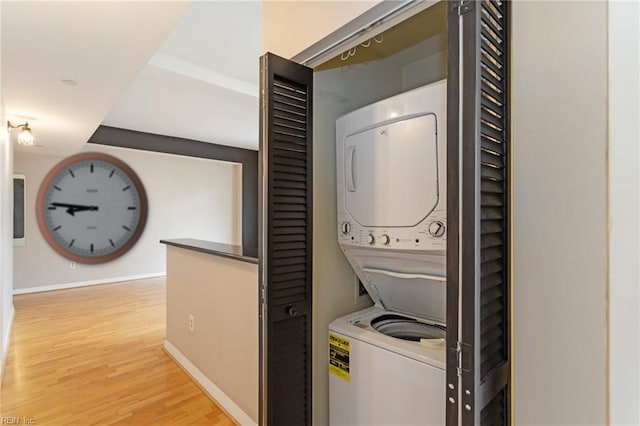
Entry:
8 h 46 min
